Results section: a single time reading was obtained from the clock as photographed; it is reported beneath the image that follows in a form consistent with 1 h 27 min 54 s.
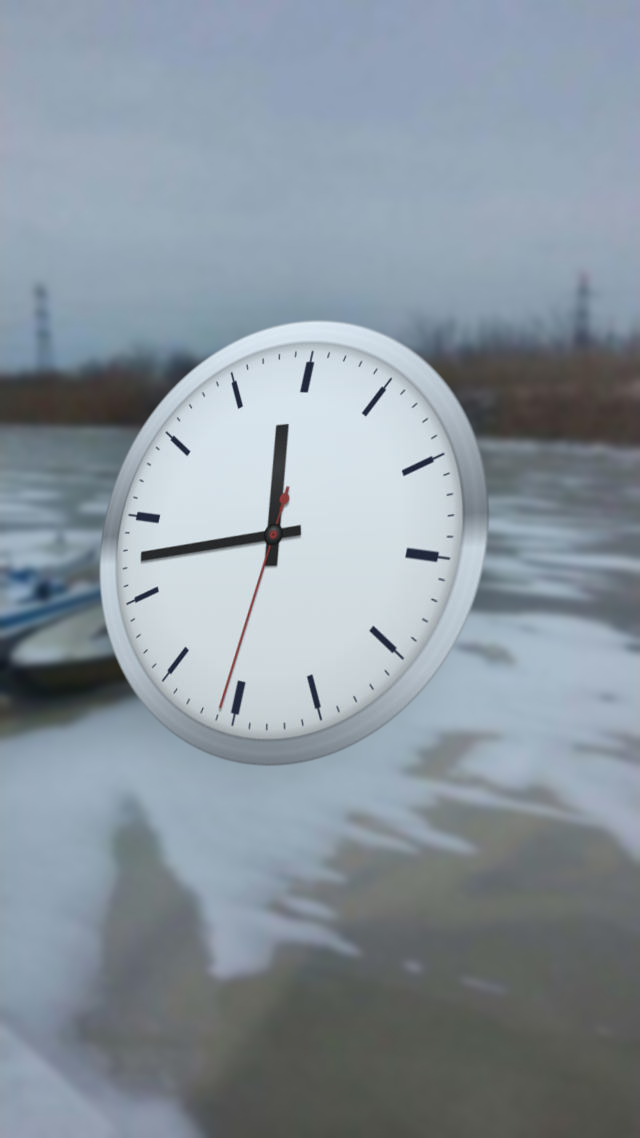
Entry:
11 h 42 min 31 s
